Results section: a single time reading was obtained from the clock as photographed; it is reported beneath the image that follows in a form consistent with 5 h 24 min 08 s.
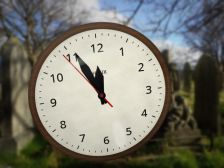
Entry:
11 h 55 min 54 s
